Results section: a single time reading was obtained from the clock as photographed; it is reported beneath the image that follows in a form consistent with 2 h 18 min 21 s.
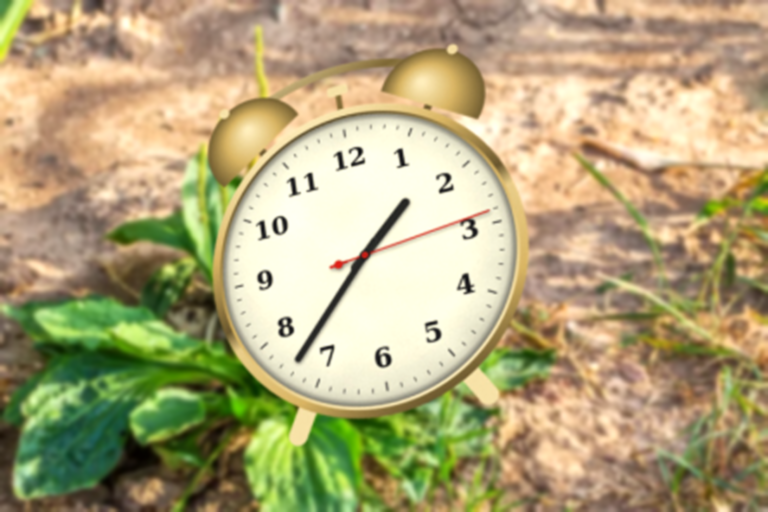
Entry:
1 h 37 min 14 s
